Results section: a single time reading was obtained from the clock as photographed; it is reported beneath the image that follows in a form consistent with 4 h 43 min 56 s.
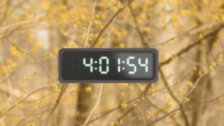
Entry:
4 h 01 min 54 s
